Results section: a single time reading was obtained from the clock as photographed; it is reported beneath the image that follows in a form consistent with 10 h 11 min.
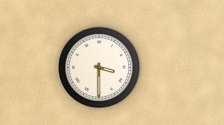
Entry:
3 h 30 min
